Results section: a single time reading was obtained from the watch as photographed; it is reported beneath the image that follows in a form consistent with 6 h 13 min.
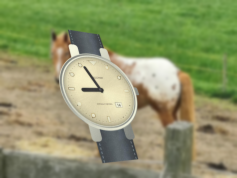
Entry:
8 h 56 min
